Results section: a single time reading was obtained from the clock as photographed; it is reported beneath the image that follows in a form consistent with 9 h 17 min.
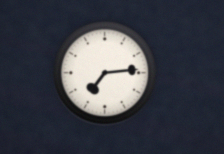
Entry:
7 h 14 min
